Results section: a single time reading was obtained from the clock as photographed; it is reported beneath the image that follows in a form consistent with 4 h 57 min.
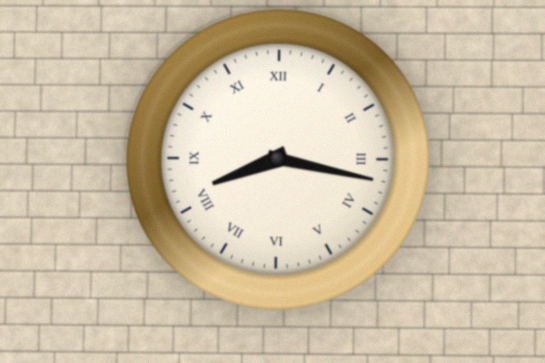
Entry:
8 h 17 min
